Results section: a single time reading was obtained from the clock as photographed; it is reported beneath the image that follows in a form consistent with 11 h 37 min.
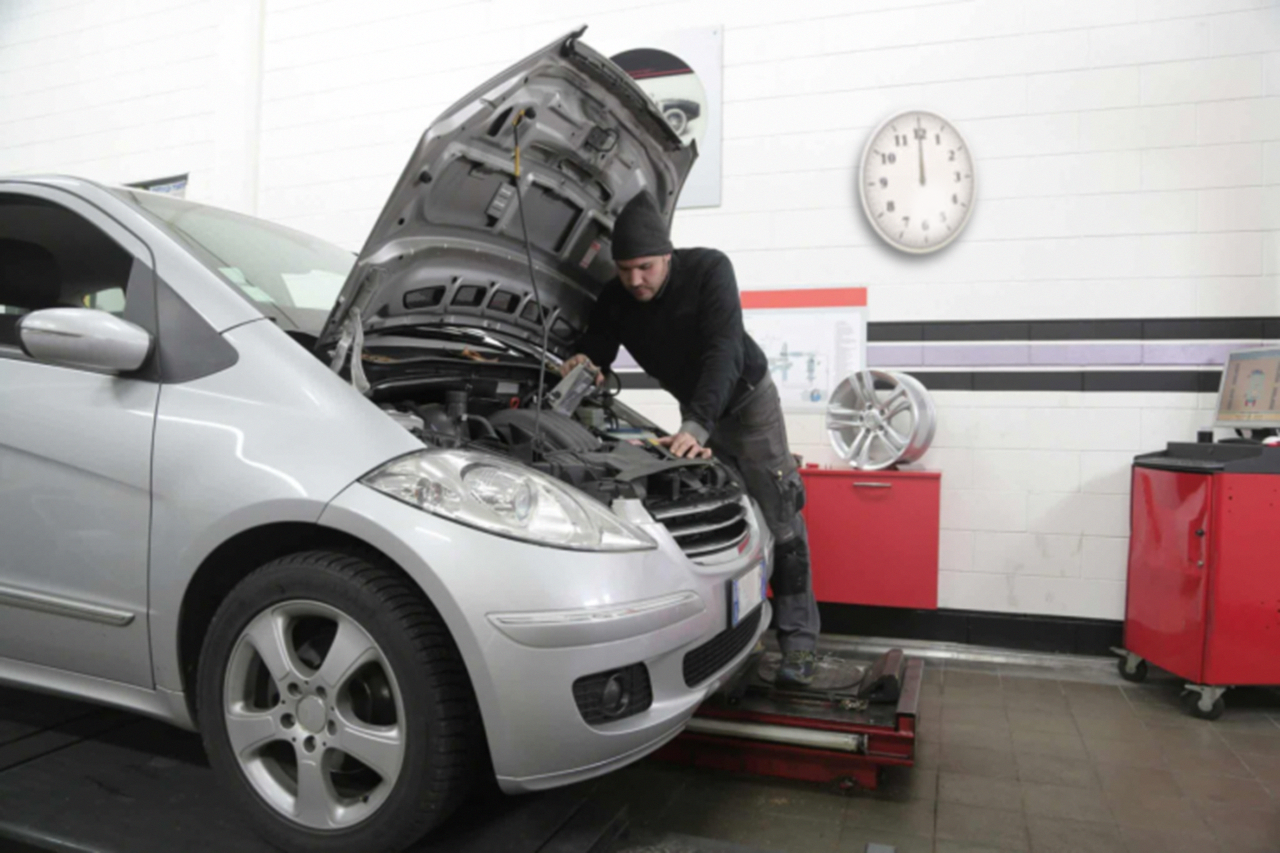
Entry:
12 h 00 min
